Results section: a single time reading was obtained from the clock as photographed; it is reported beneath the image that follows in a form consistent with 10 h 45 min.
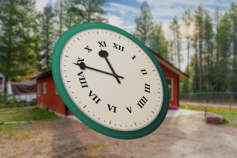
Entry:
10 h 44 min
